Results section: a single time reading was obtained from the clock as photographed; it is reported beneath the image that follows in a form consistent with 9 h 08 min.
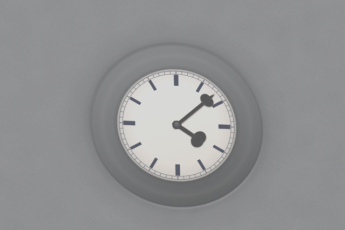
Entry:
4 h 08 min
